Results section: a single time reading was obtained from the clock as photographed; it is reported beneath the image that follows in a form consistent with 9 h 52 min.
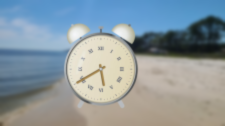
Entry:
5 h 40 min
